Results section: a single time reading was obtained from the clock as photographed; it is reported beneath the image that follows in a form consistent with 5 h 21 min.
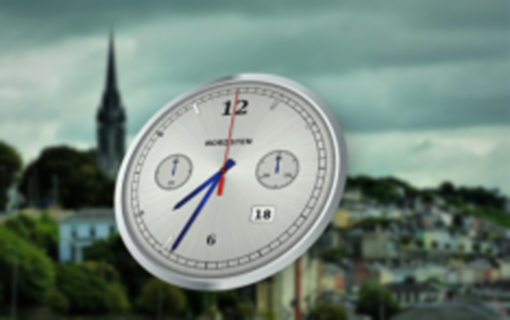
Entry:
7 h 34 min
